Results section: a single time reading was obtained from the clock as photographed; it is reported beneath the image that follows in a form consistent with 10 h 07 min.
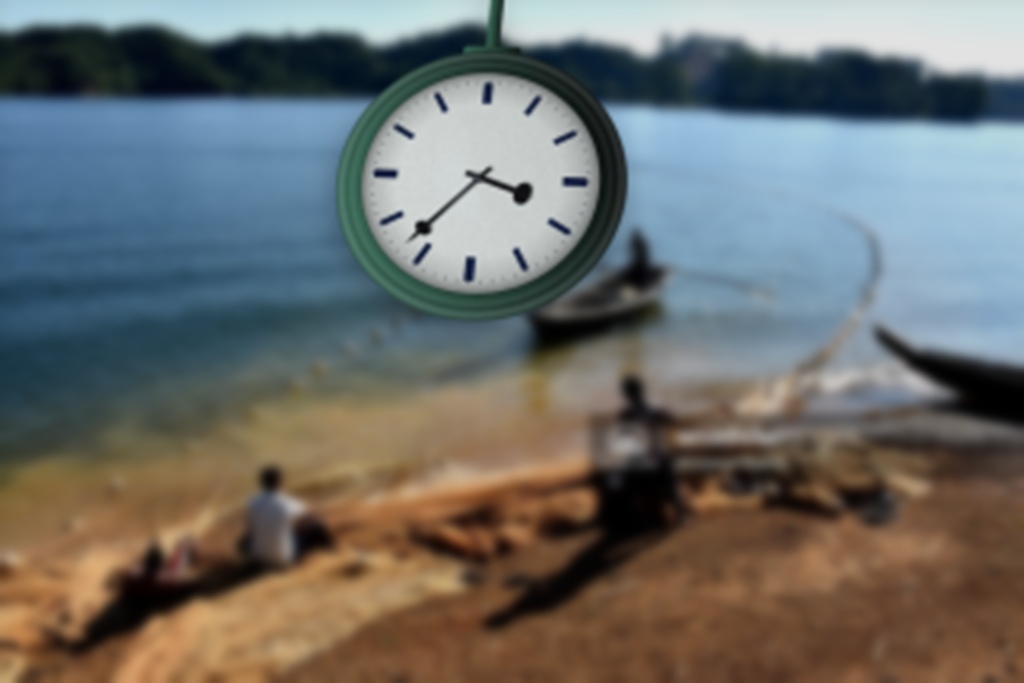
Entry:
3 h 37 min
